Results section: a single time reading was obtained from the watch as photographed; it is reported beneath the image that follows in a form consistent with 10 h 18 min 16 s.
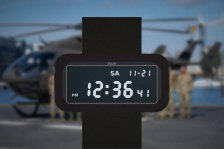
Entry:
12 h 36 min 41 s
